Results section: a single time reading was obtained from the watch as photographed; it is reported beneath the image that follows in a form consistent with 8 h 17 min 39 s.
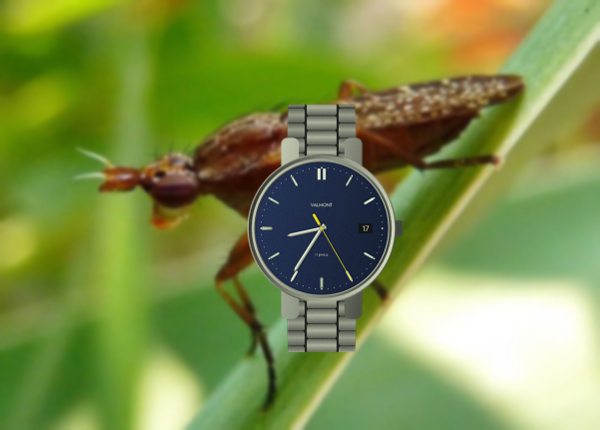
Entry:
8 h 35 min 25 s
